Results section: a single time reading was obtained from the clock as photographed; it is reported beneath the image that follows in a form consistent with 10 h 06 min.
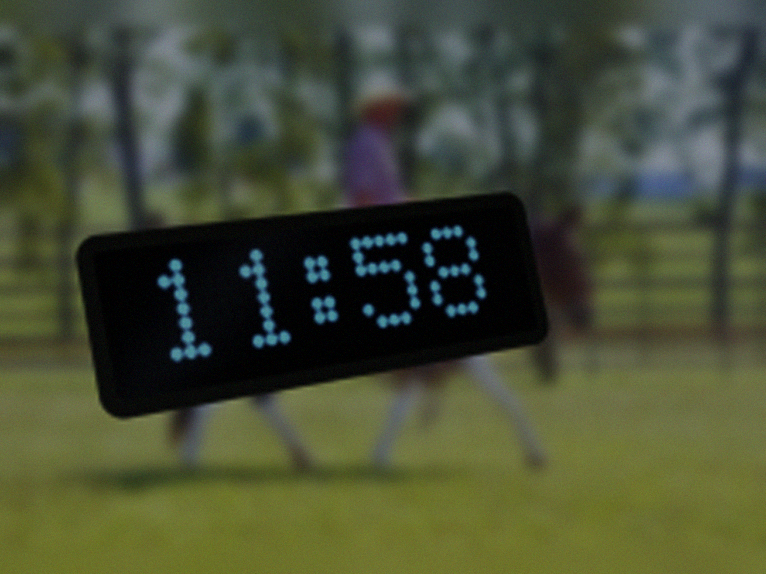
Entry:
11 h 58 min
